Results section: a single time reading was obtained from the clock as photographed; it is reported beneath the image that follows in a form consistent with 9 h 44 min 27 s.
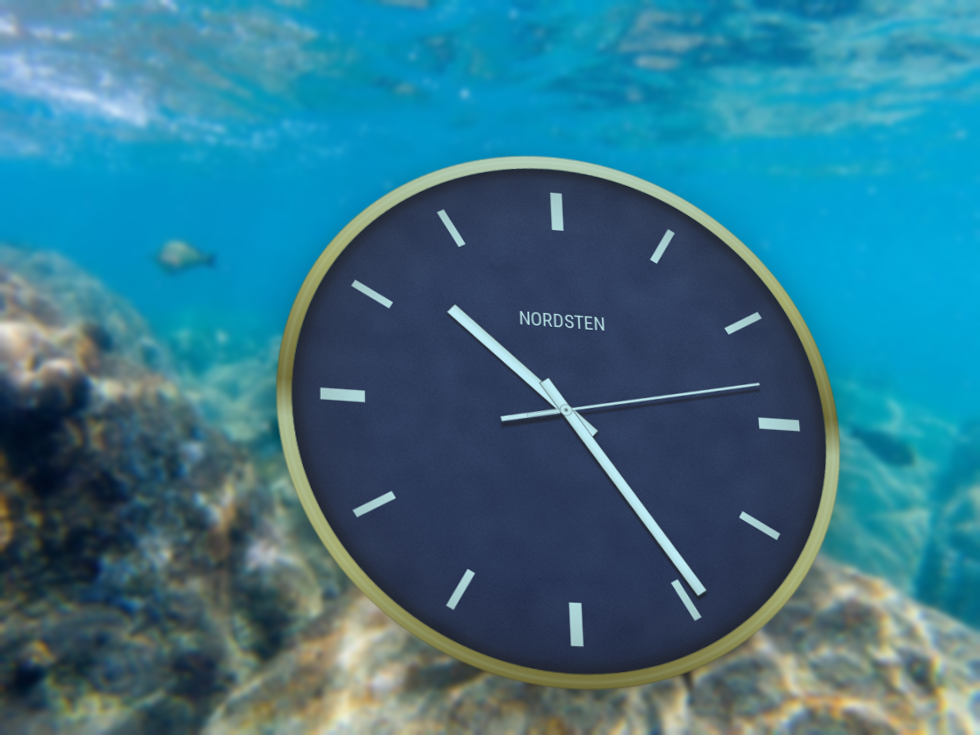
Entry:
10 h 24 min 13 s
